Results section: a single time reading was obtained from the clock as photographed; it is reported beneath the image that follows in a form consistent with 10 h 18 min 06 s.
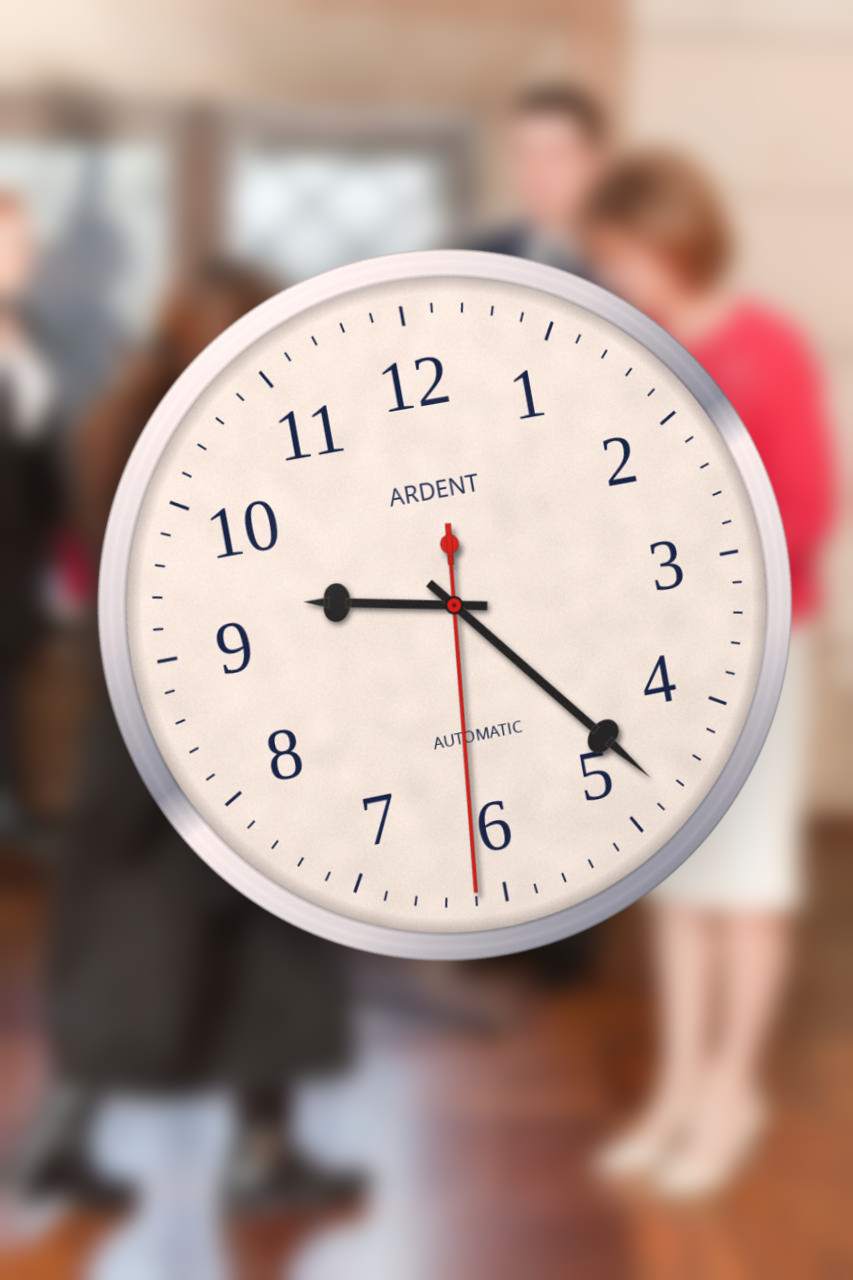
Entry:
9 h 23 min 31 s
